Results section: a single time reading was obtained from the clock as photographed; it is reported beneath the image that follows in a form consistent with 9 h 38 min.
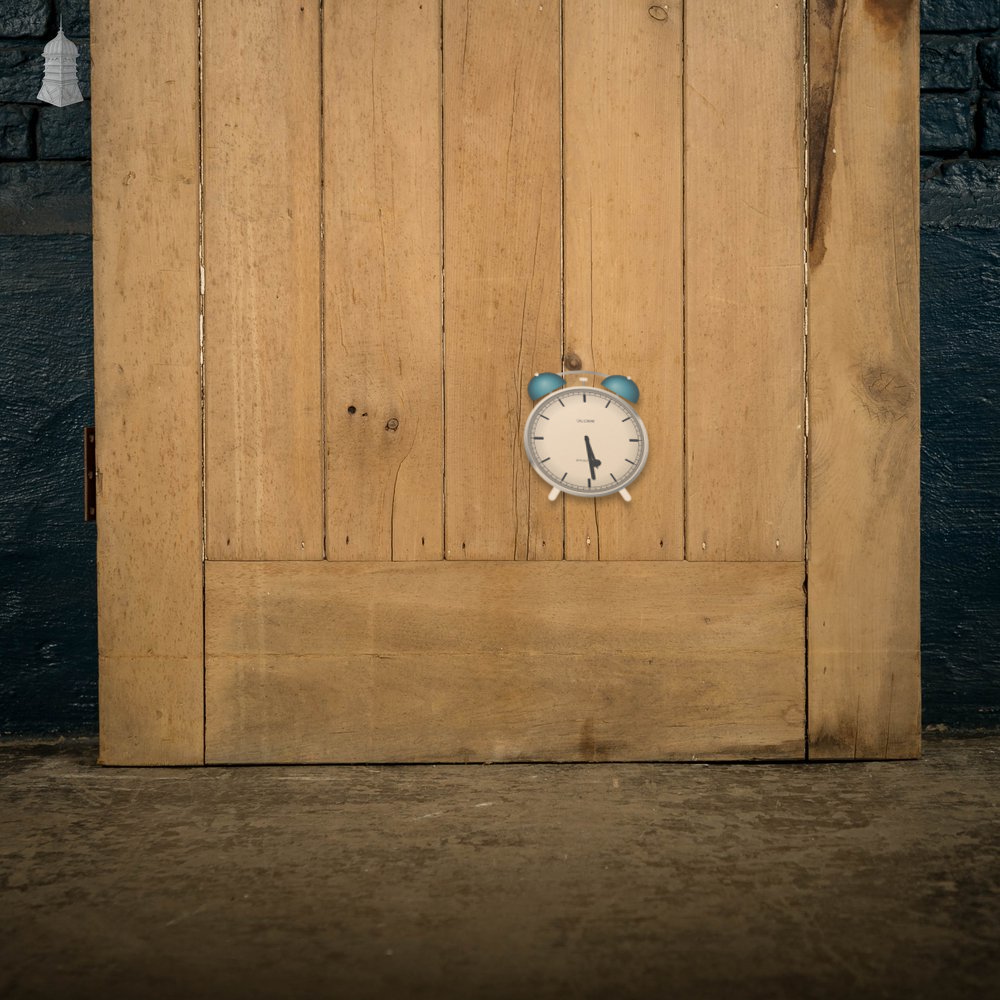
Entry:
5 h 29 min
